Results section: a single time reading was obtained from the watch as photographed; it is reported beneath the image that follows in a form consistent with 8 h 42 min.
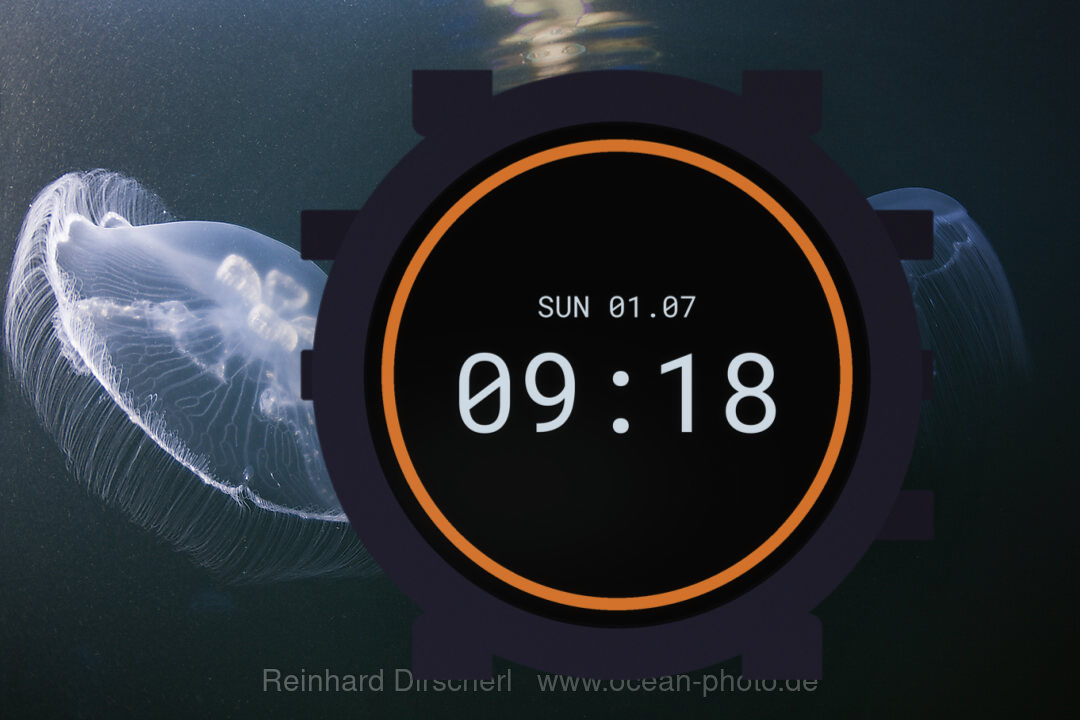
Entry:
9 h 18 min
